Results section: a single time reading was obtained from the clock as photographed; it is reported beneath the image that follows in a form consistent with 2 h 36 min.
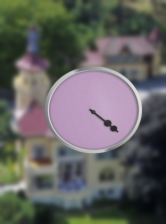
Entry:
4 h 22 min
